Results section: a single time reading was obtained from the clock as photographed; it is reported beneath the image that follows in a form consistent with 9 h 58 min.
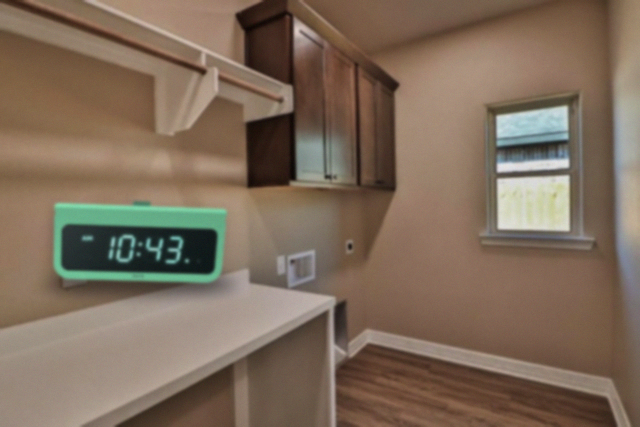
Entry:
10 h 43 min
